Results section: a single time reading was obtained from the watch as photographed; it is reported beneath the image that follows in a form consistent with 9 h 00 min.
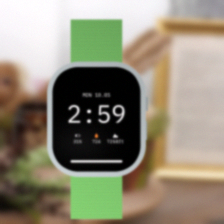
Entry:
2 h 59 min
